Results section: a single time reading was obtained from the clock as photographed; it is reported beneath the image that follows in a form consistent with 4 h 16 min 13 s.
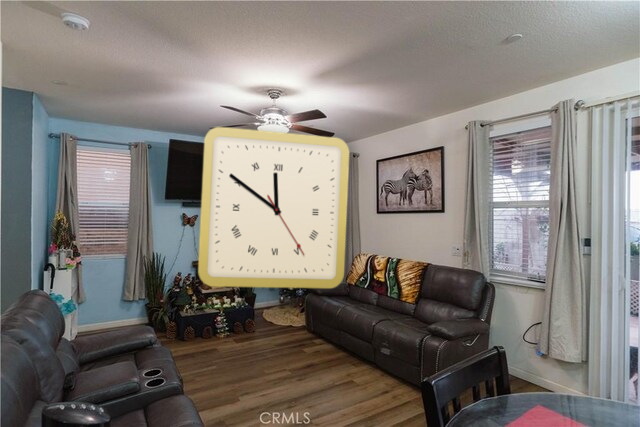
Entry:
11 h 50 min 24 s
